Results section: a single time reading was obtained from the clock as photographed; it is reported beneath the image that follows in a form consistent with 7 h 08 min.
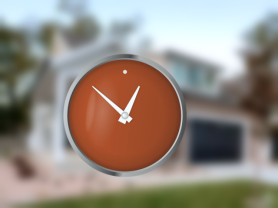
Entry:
12 h 52 min
